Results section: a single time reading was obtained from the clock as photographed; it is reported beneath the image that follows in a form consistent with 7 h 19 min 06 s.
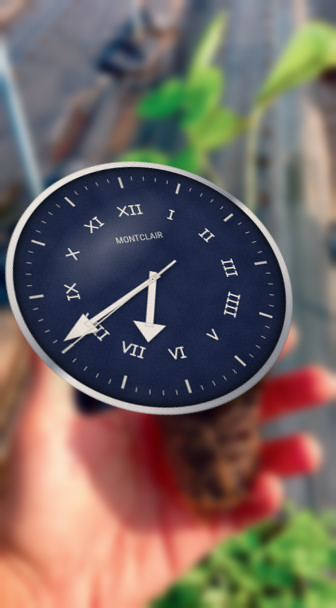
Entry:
6 h 40 min 40 s
